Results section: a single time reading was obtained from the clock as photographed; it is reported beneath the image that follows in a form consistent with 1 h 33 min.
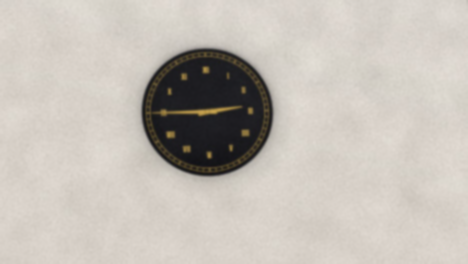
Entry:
2 h 45 min
